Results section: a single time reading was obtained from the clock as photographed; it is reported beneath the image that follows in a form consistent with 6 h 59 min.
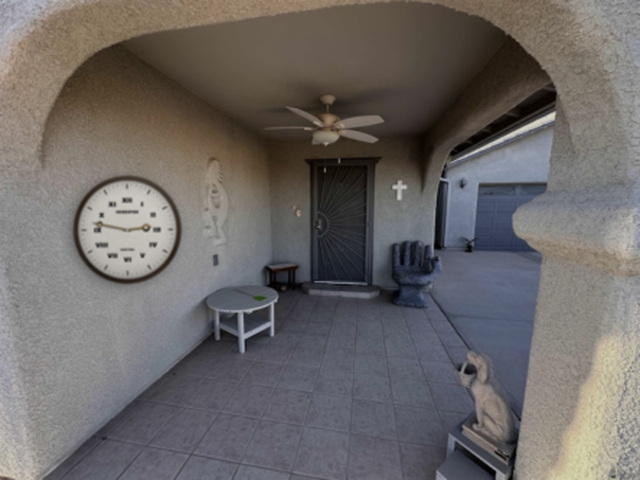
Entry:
2 h 47 min
